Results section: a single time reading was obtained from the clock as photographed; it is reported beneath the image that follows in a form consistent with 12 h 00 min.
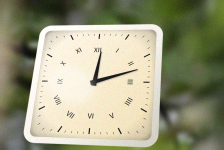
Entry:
12 h 12 min
